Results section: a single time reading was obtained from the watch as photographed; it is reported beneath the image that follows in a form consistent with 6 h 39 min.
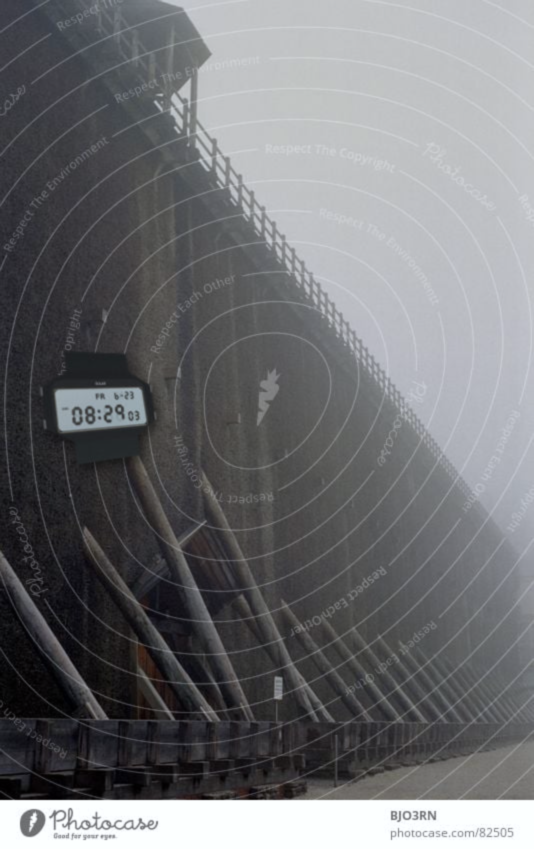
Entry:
8 h 29 min
